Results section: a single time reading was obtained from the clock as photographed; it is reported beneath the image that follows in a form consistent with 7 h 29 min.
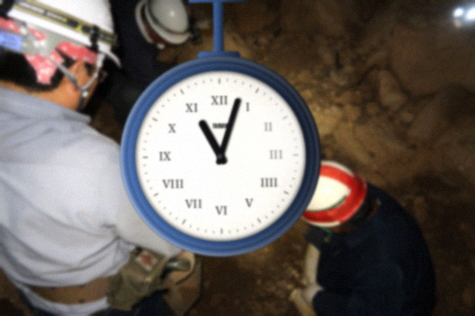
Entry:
11 h 03 min
